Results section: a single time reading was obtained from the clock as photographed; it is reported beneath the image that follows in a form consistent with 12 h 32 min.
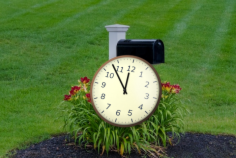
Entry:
11 h 53 min
